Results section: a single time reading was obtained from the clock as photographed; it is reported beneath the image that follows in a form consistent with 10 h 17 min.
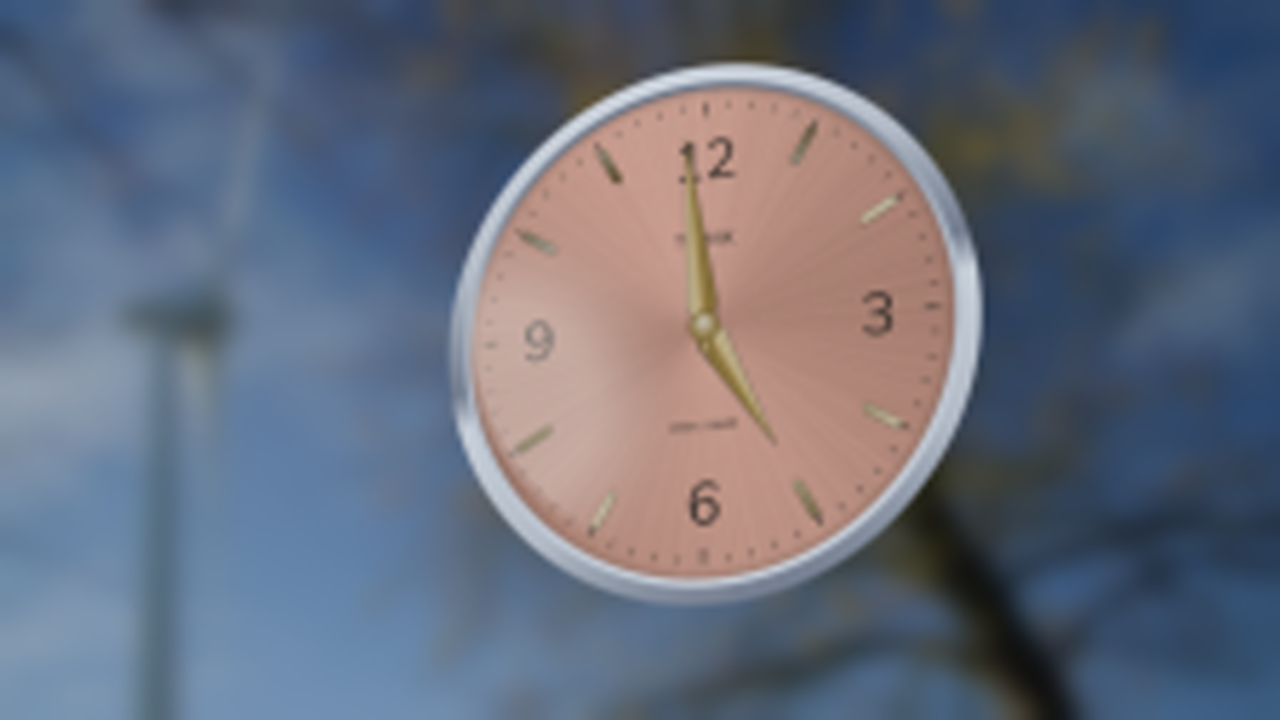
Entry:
4 h 59 min
